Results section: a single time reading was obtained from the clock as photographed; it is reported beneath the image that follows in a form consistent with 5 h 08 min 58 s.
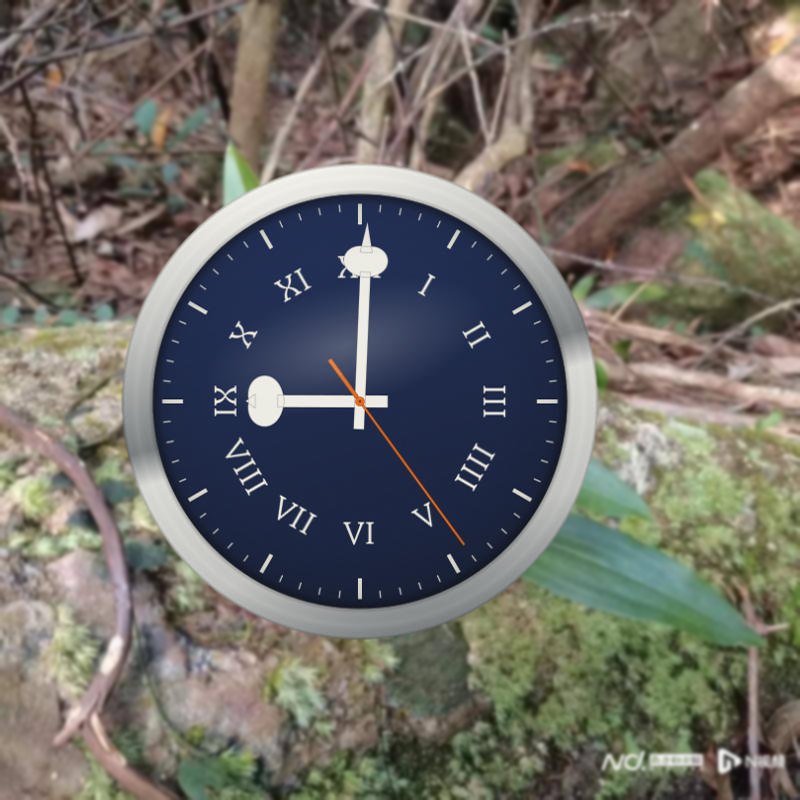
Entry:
9 h 00 min 24 s
